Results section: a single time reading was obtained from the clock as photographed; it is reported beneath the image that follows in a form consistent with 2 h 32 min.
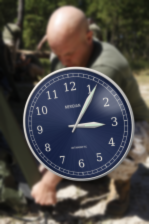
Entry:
3 h 06 min
